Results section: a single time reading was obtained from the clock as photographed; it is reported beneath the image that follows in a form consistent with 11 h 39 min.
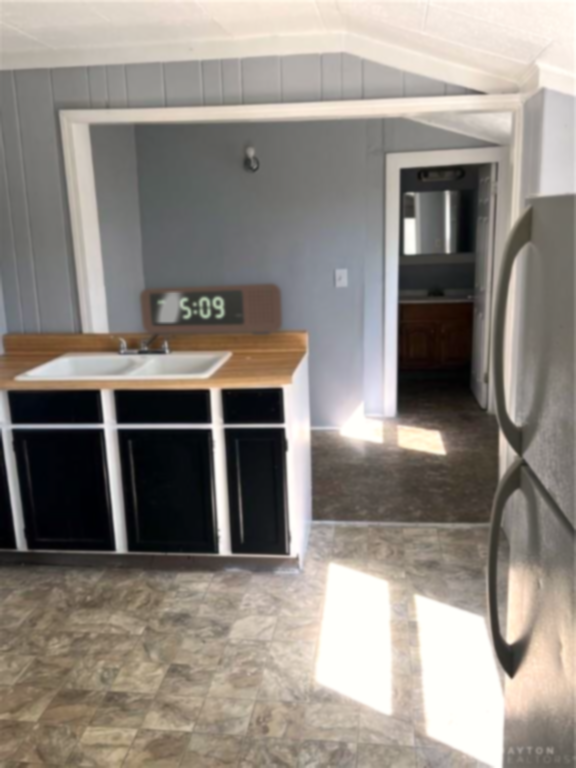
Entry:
5 h 09 min
